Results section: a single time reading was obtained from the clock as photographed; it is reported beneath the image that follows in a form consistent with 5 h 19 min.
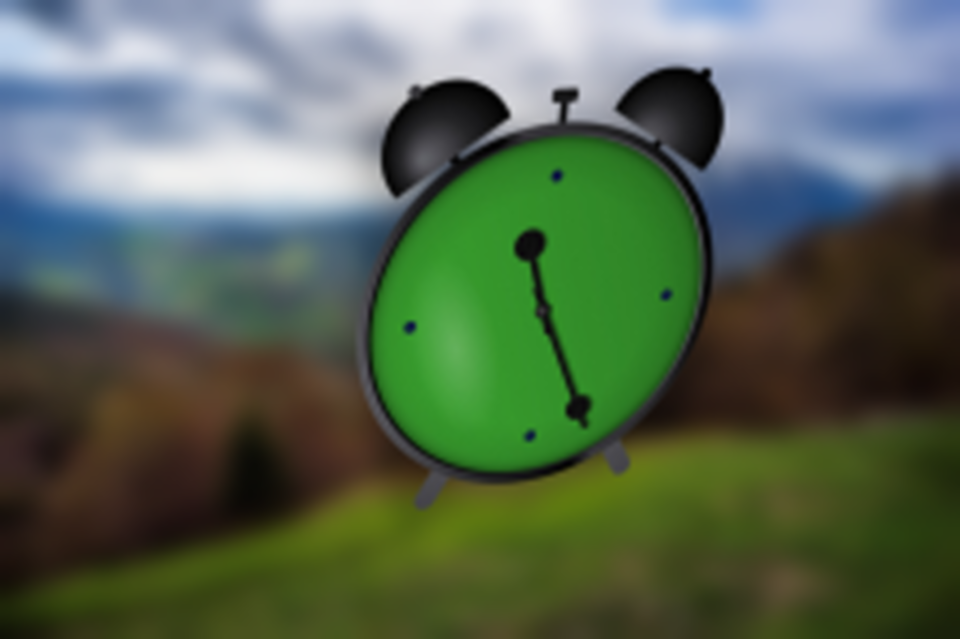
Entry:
11 h 26 min
